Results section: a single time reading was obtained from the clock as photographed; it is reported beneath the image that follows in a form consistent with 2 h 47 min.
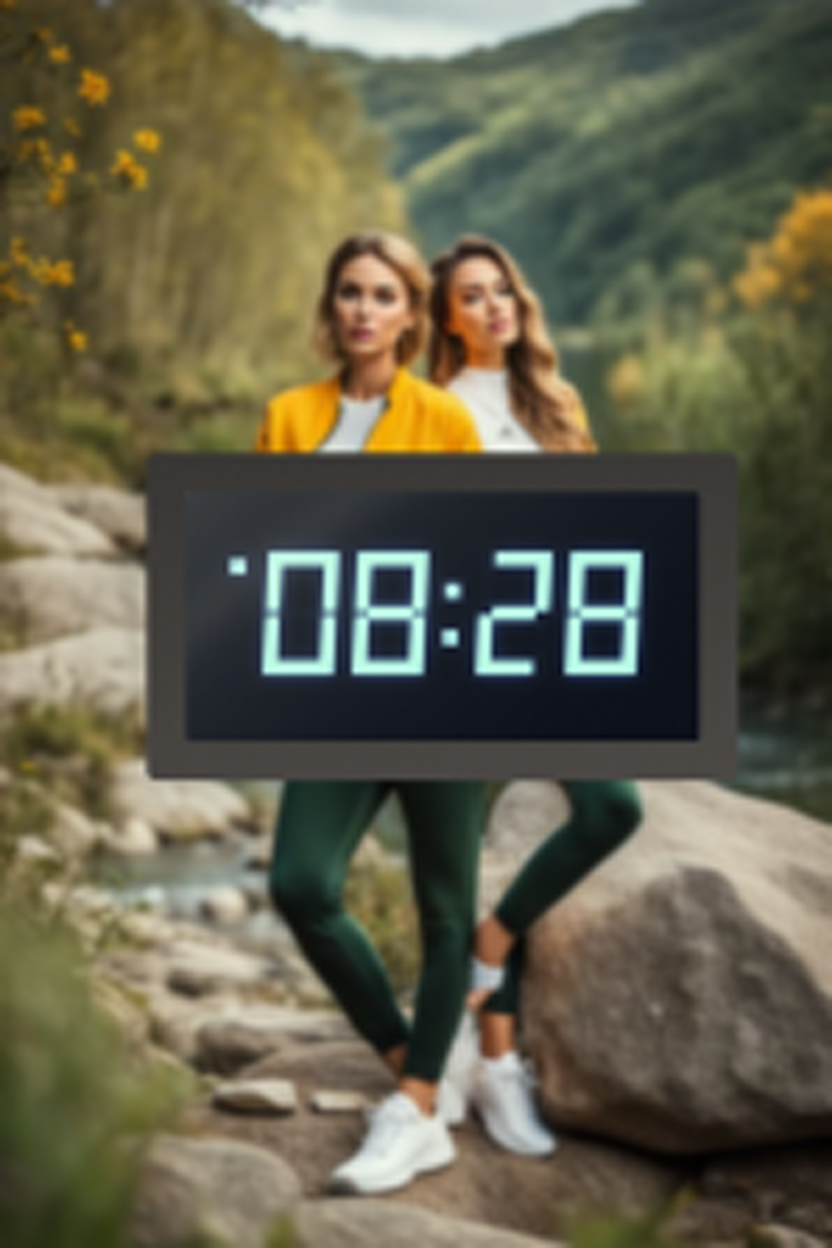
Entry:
8 h 28 min
